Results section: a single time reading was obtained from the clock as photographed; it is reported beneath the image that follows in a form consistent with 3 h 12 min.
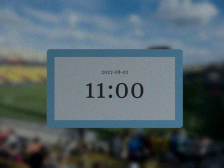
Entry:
11 h 00 min
